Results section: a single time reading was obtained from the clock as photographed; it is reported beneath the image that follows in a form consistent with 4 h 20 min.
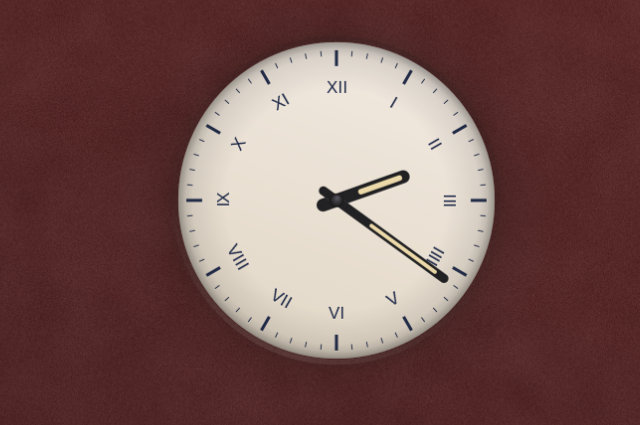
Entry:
2 h 21 min
